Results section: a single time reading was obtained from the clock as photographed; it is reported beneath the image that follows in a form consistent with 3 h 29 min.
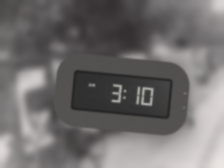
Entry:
3 h 10 min
